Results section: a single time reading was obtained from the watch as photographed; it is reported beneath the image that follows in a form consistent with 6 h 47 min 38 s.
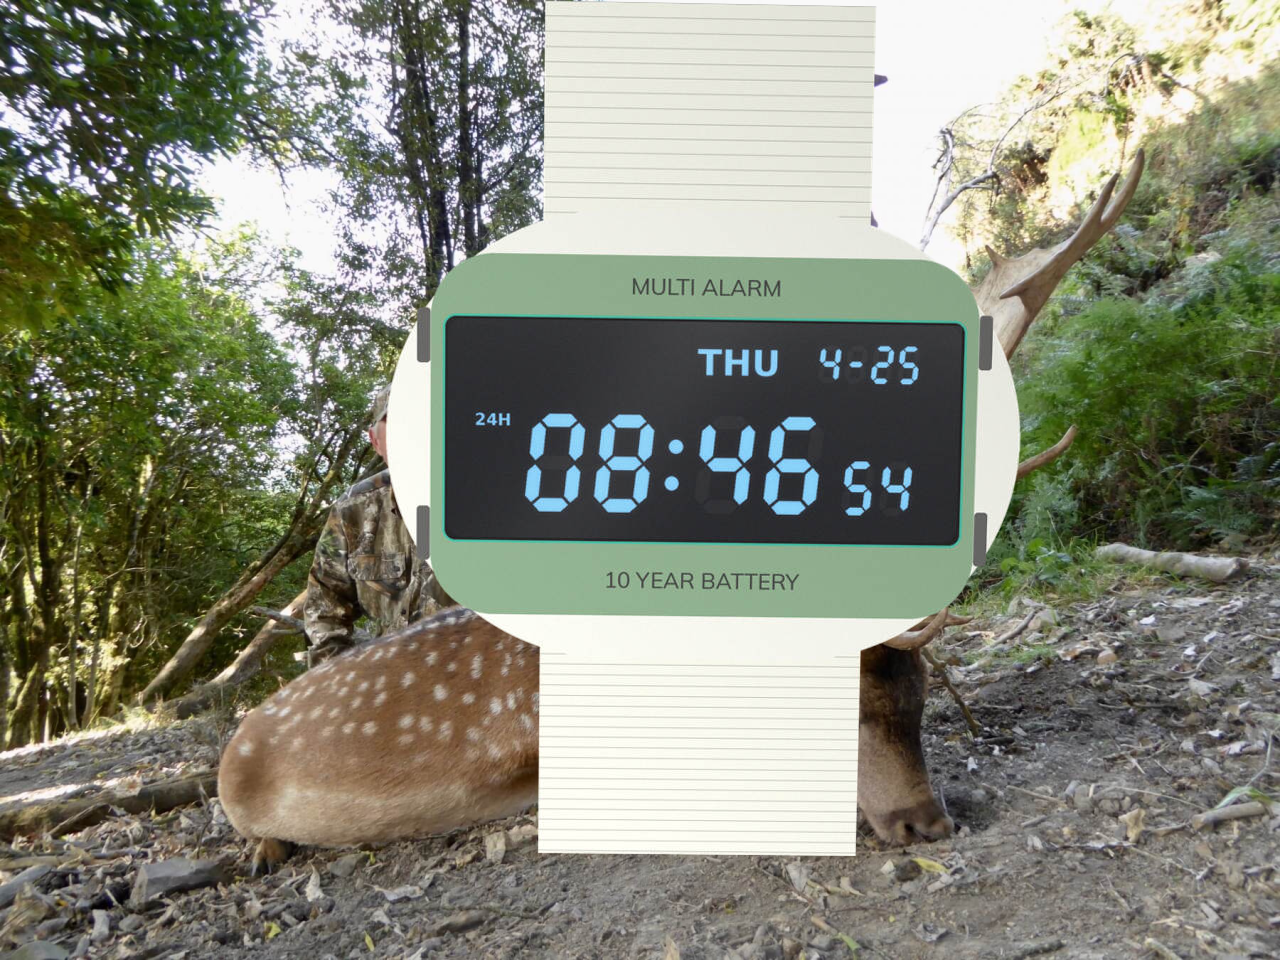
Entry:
8 h 46 min 54 s
